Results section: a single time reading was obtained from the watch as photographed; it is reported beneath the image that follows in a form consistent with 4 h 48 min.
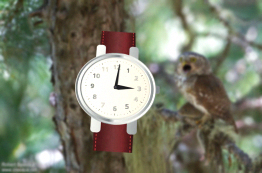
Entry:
3 h 01 min
